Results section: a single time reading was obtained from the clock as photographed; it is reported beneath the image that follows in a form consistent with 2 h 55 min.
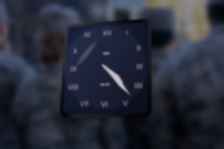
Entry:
4 h 23 min
